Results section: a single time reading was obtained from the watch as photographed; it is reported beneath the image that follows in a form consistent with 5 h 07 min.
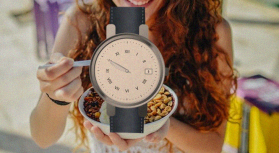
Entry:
9 h 50 min
